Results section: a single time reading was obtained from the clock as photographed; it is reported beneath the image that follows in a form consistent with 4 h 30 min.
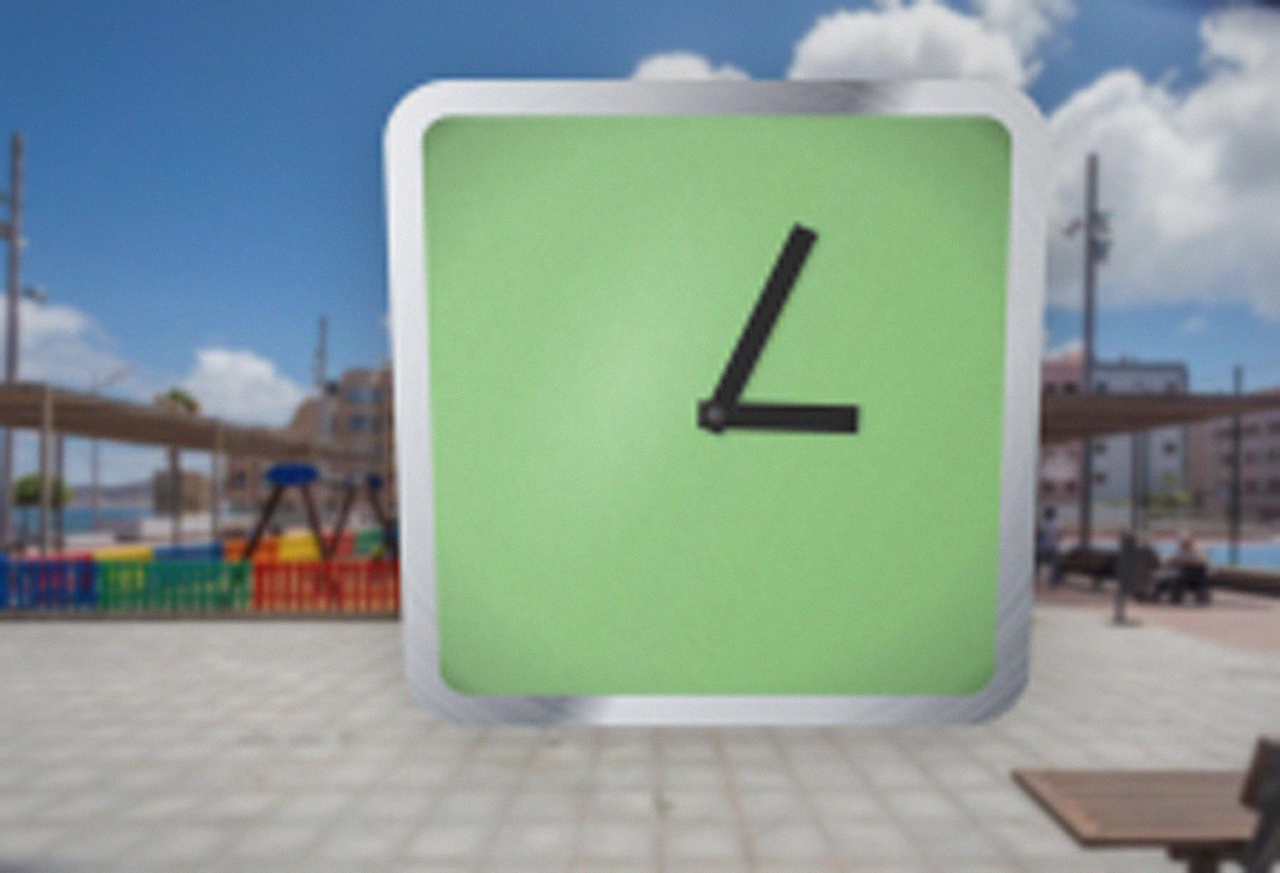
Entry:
3 h 04 min
